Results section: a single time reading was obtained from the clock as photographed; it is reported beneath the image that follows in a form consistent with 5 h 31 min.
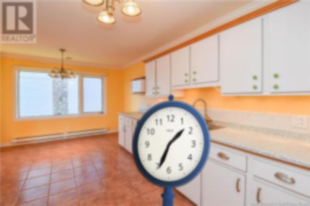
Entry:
1 h 34 min
